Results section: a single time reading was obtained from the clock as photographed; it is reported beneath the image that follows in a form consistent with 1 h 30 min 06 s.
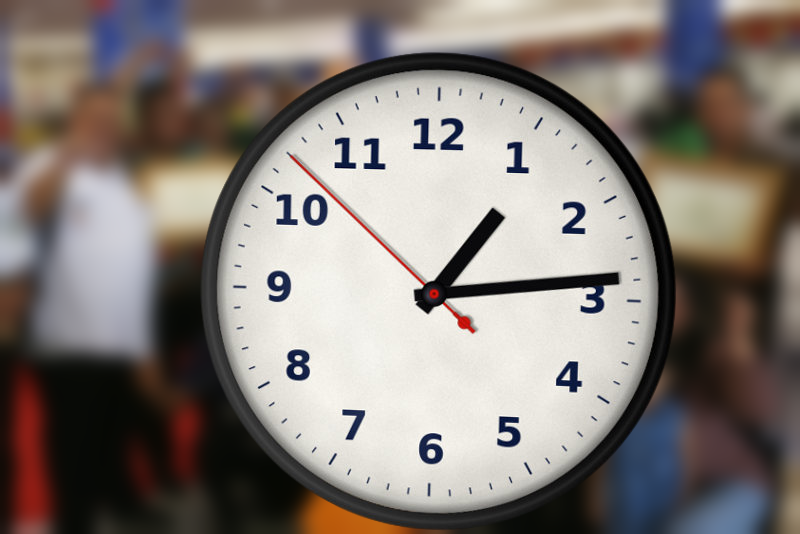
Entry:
1 h 13 min 52 s
